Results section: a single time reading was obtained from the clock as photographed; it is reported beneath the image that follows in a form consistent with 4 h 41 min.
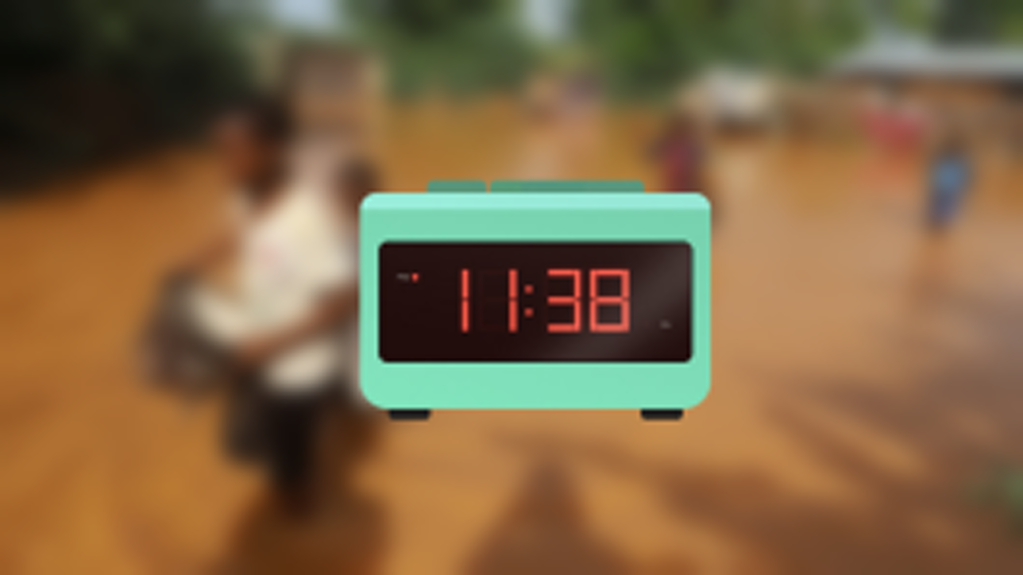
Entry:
11 h 38 min
